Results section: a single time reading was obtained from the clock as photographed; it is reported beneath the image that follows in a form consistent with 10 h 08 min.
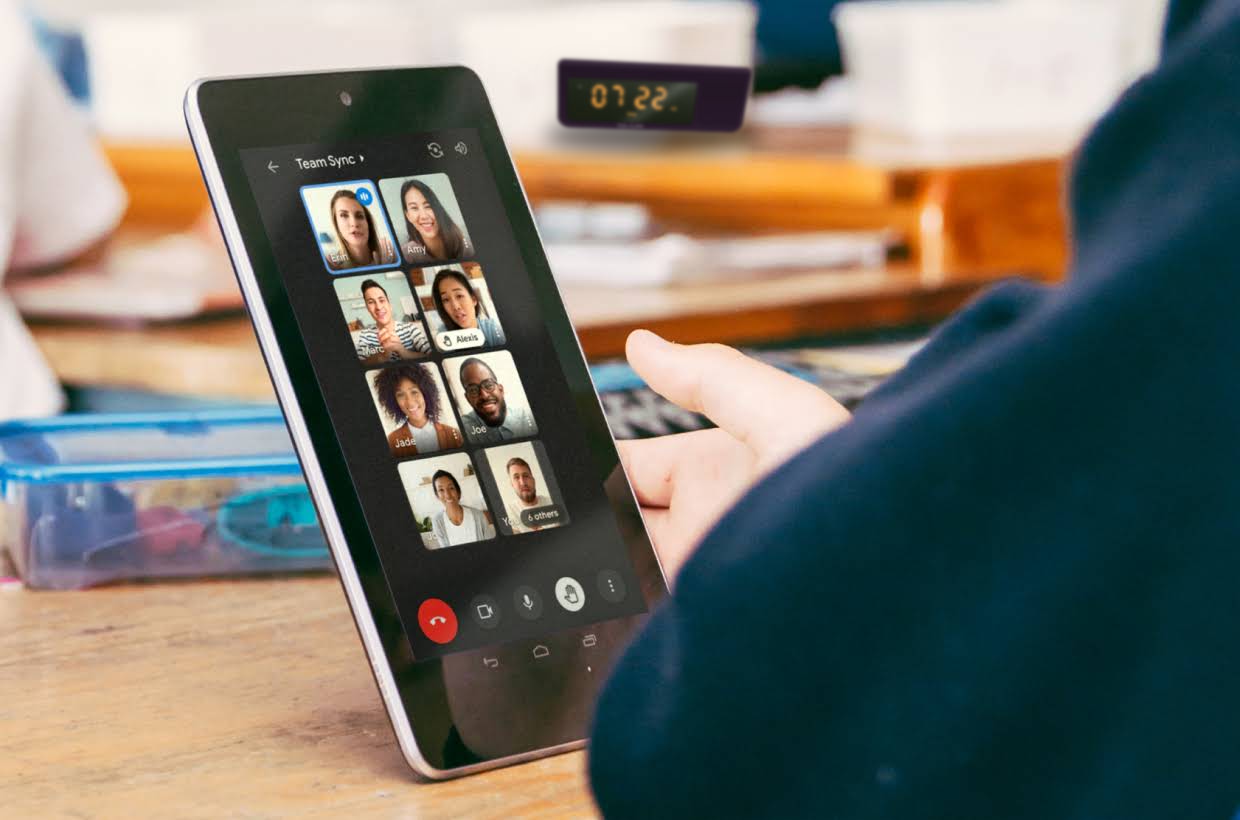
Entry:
7 h 22 min
